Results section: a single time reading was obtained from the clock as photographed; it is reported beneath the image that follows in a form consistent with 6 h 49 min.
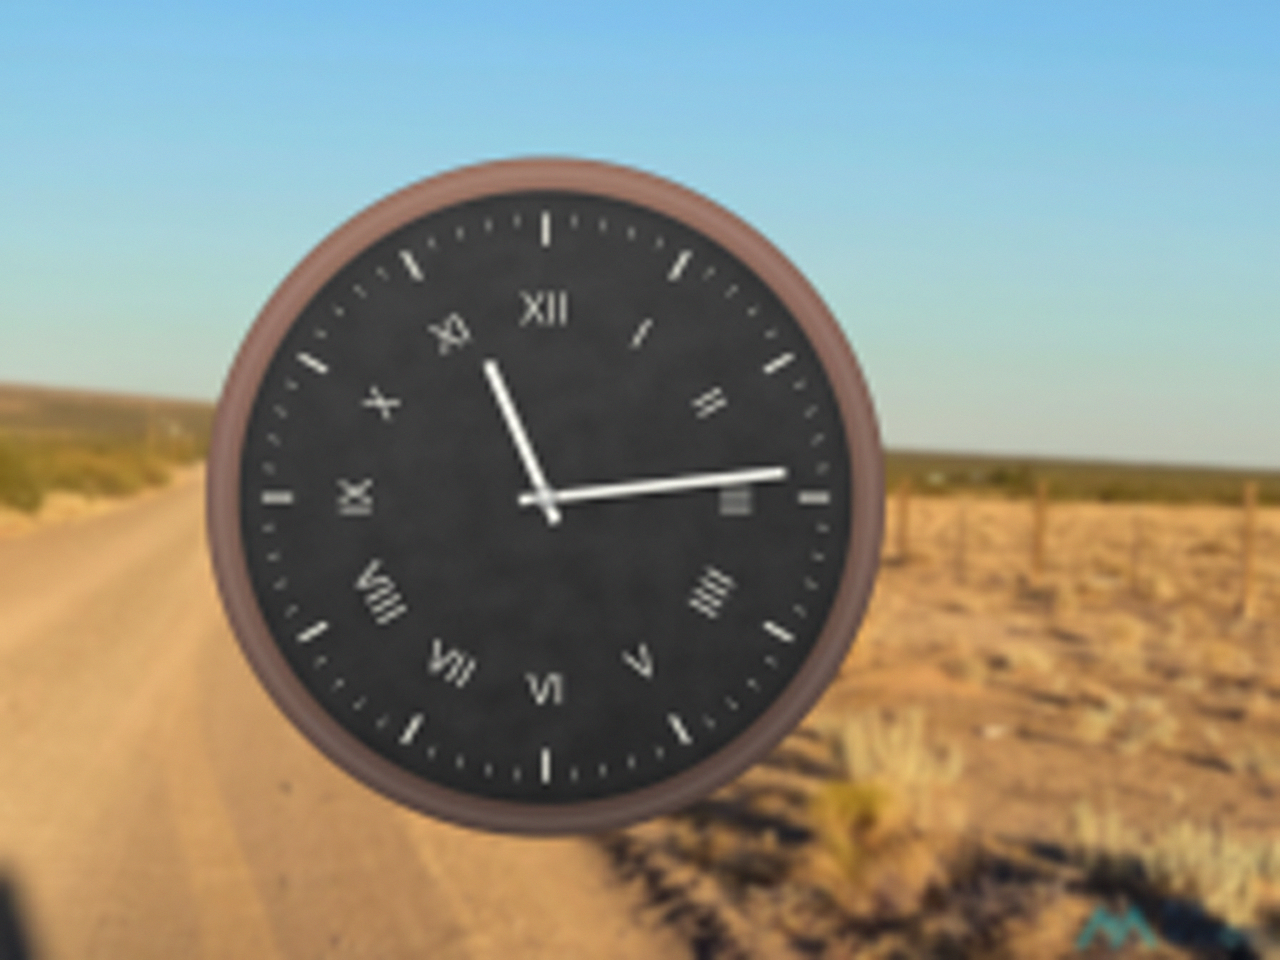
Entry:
11 h 14 min
